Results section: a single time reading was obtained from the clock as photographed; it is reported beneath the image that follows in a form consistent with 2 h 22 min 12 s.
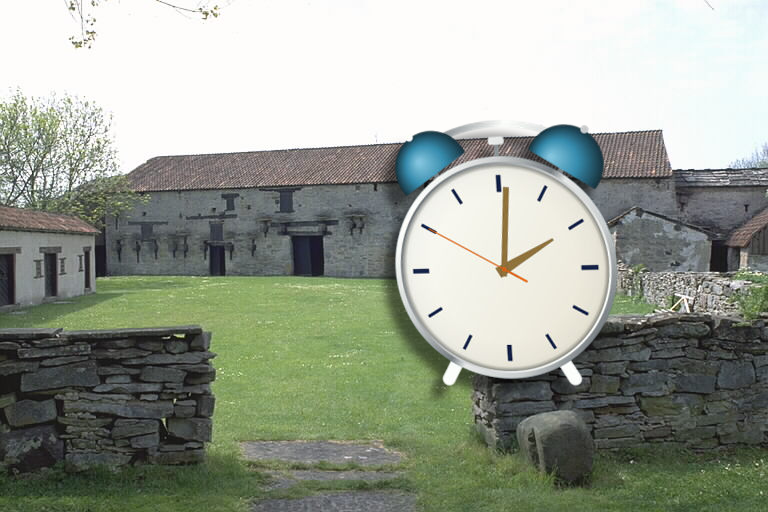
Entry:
2 h 00 min 50 s
